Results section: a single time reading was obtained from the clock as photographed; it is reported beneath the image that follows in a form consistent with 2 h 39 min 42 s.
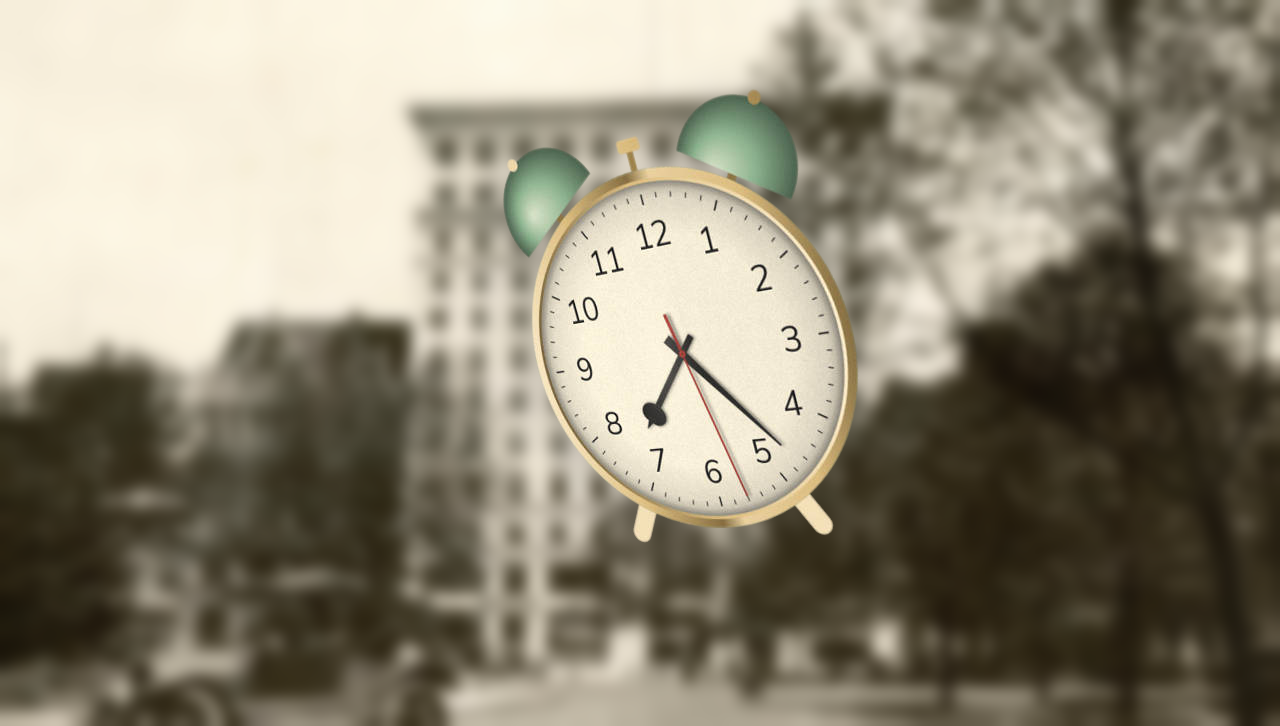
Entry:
7 h 23 min 28 s
